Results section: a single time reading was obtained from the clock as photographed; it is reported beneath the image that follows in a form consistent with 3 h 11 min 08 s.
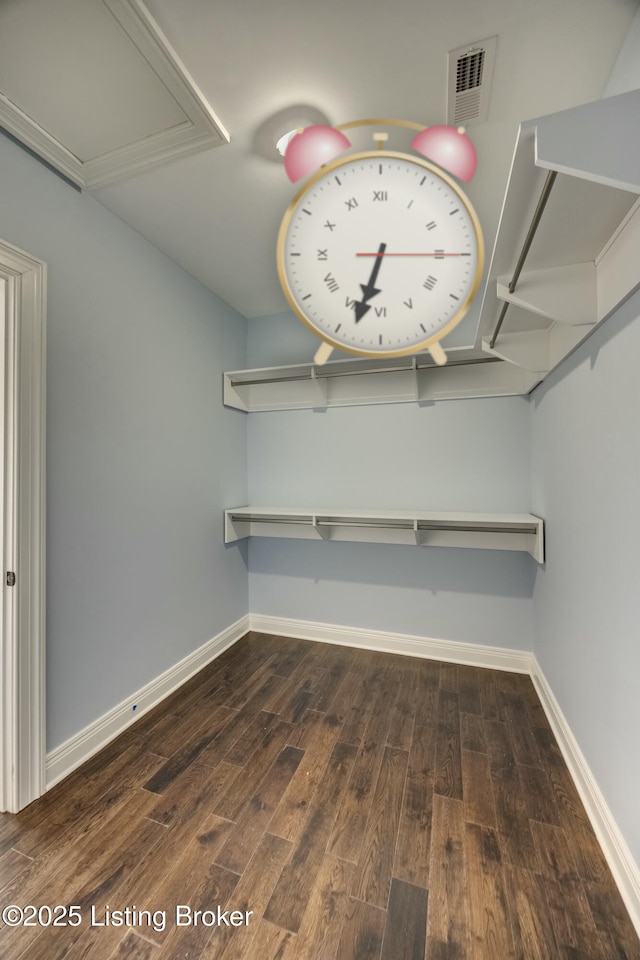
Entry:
6 h 33 min 15 s
